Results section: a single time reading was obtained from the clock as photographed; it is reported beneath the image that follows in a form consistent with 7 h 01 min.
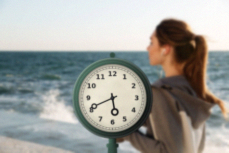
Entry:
5 h 41 min
